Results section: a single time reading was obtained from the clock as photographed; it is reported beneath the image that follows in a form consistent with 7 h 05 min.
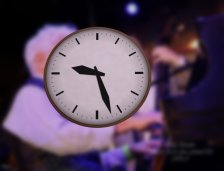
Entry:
9 h 27 min
